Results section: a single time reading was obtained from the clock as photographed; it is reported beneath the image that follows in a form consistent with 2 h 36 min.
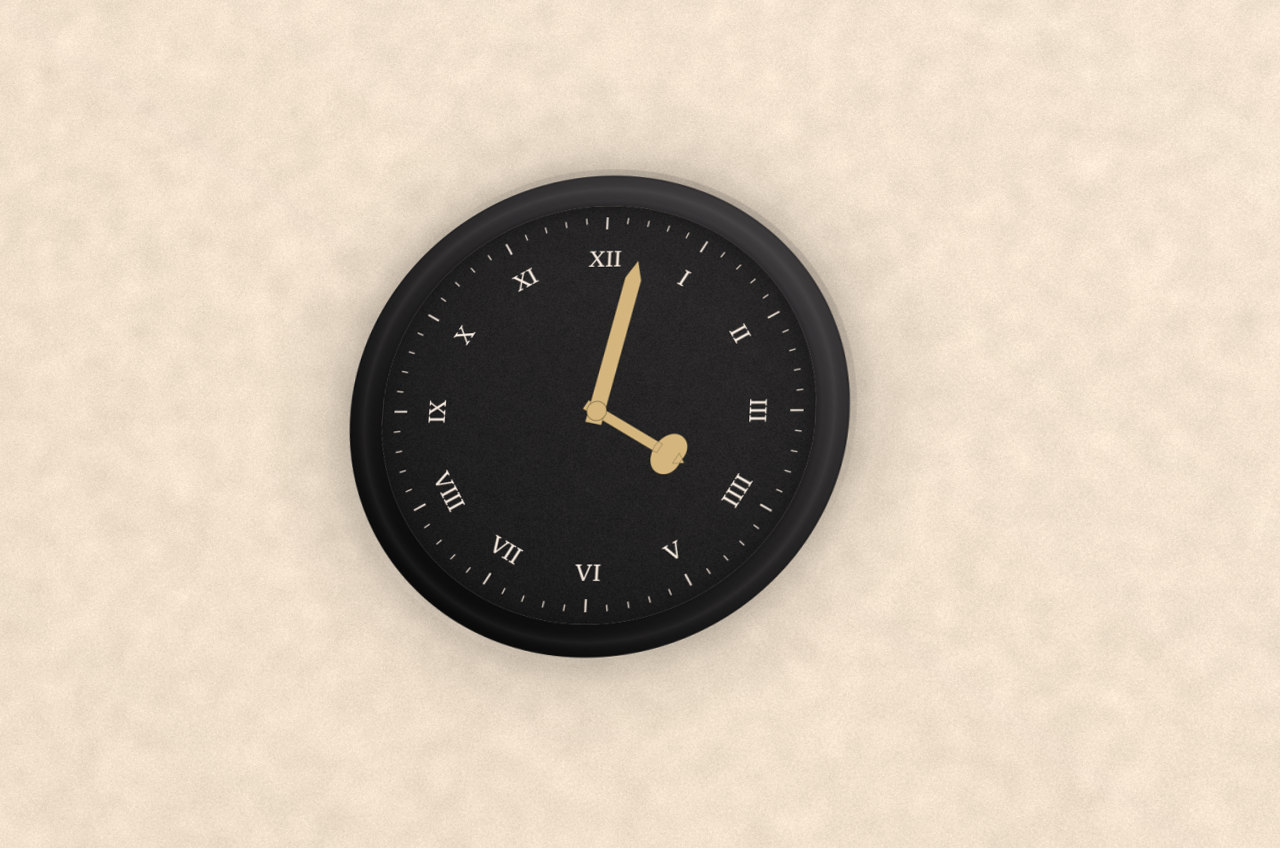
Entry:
4 h 02 min
